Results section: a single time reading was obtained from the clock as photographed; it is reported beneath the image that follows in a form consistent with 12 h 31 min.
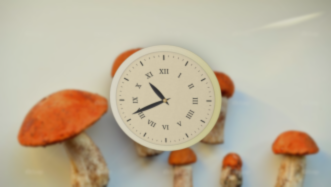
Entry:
10 h 41 min
